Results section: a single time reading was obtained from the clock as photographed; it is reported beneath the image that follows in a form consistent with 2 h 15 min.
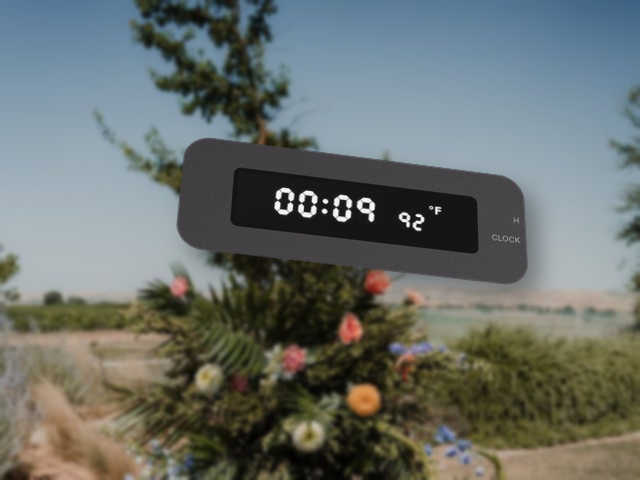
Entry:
0 h 09 min
